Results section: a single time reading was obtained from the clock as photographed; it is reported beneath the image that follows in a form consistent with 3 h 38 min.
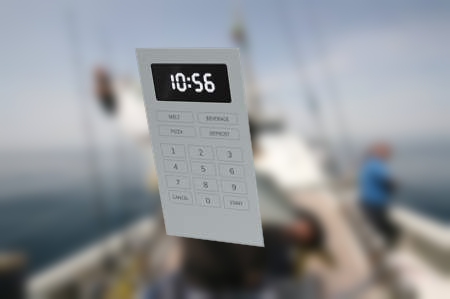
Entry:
10 h 56 min
